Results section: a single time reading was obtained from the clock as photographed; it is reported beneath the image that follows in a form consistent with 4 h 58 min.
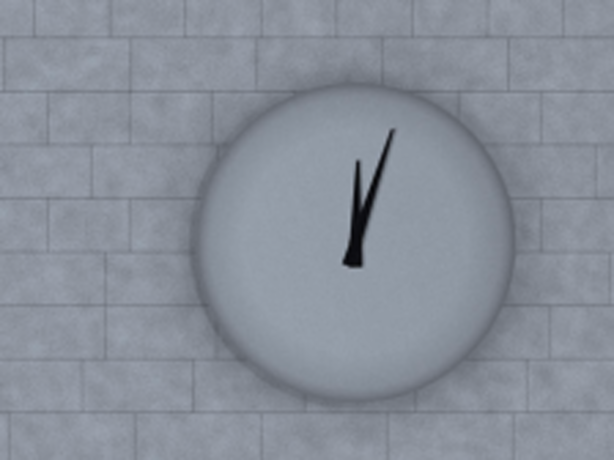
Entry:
12 h 03 min
